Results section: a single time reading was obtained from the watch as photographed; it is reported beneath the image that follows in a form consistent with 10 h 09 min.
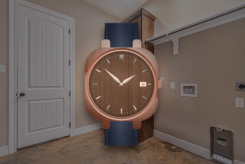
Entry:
1 h 52 min
